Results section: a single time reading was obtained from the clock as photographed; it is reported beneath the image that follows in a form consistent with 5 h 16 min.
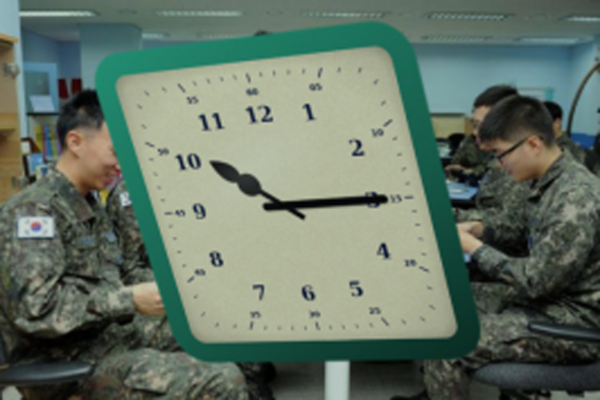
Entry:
10 h 15 min
